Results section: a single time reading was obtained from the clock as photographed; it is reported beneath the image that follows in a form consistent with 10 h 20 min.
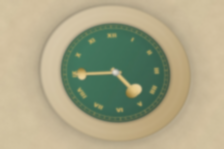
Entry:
4 h 45 min
